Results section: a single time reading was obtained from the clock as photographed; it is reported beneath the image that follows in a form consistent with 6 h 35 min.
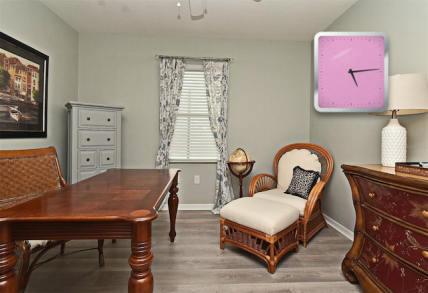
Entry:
5 h 14 min
